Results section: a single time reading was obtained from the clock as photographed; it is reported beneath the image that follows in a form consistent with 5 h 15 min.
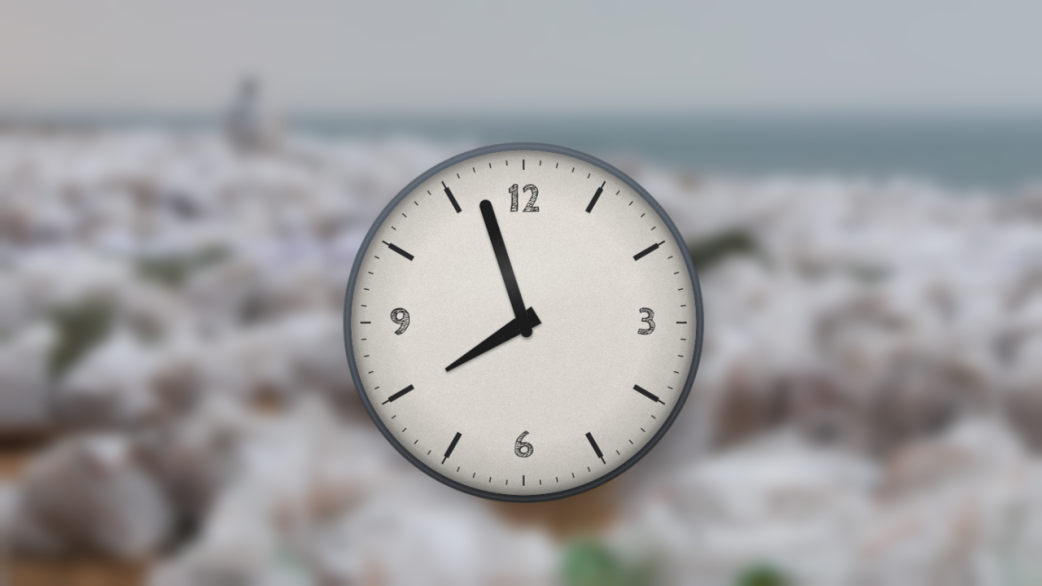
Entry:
7 h 57 min
